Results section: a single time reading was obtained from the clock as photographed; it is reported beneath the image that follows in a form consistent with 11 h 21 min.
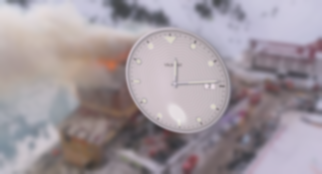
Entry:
12 h 14 min
